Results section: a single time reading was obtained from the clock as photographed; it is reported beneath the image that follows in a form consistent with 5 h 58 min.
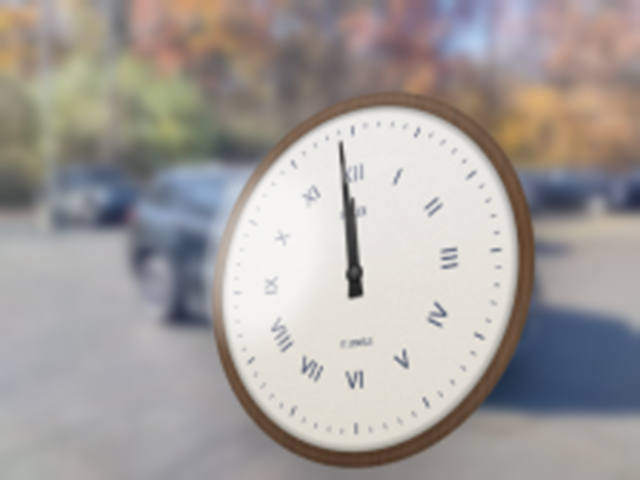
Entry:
11 h 59 min
